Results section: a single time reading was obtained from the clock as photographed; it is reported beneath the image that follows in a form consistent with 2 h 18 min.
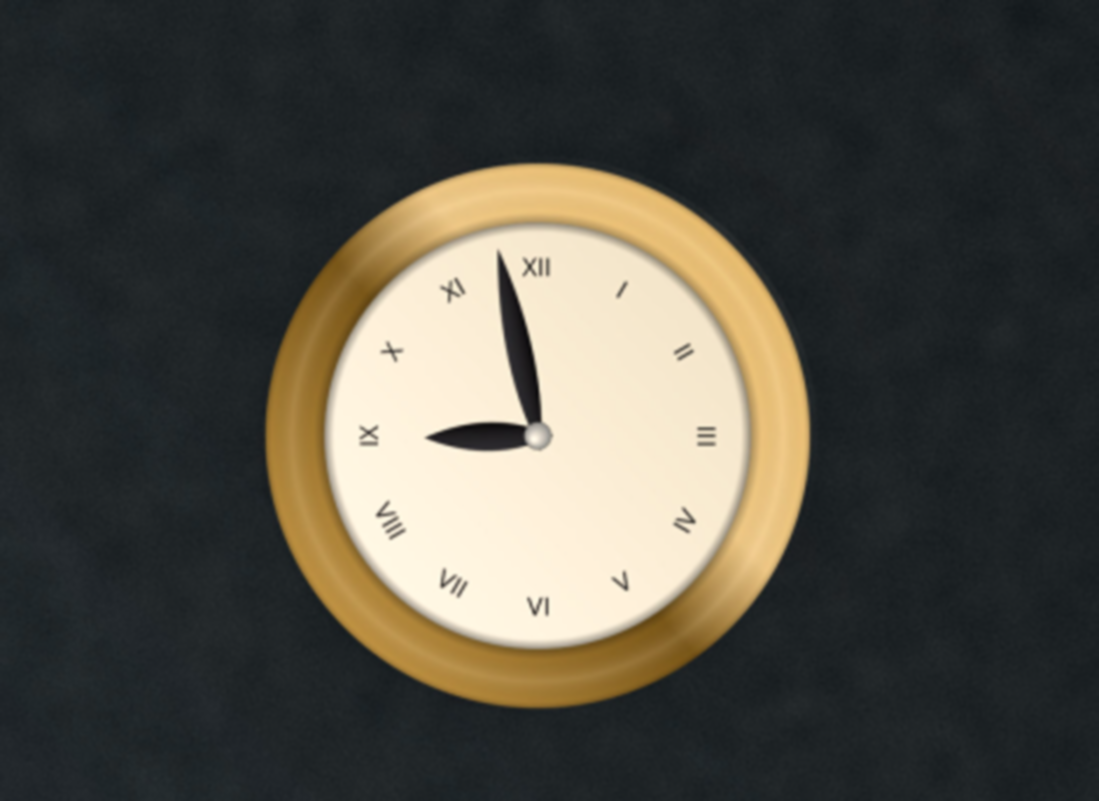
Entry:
8 h 58 min
